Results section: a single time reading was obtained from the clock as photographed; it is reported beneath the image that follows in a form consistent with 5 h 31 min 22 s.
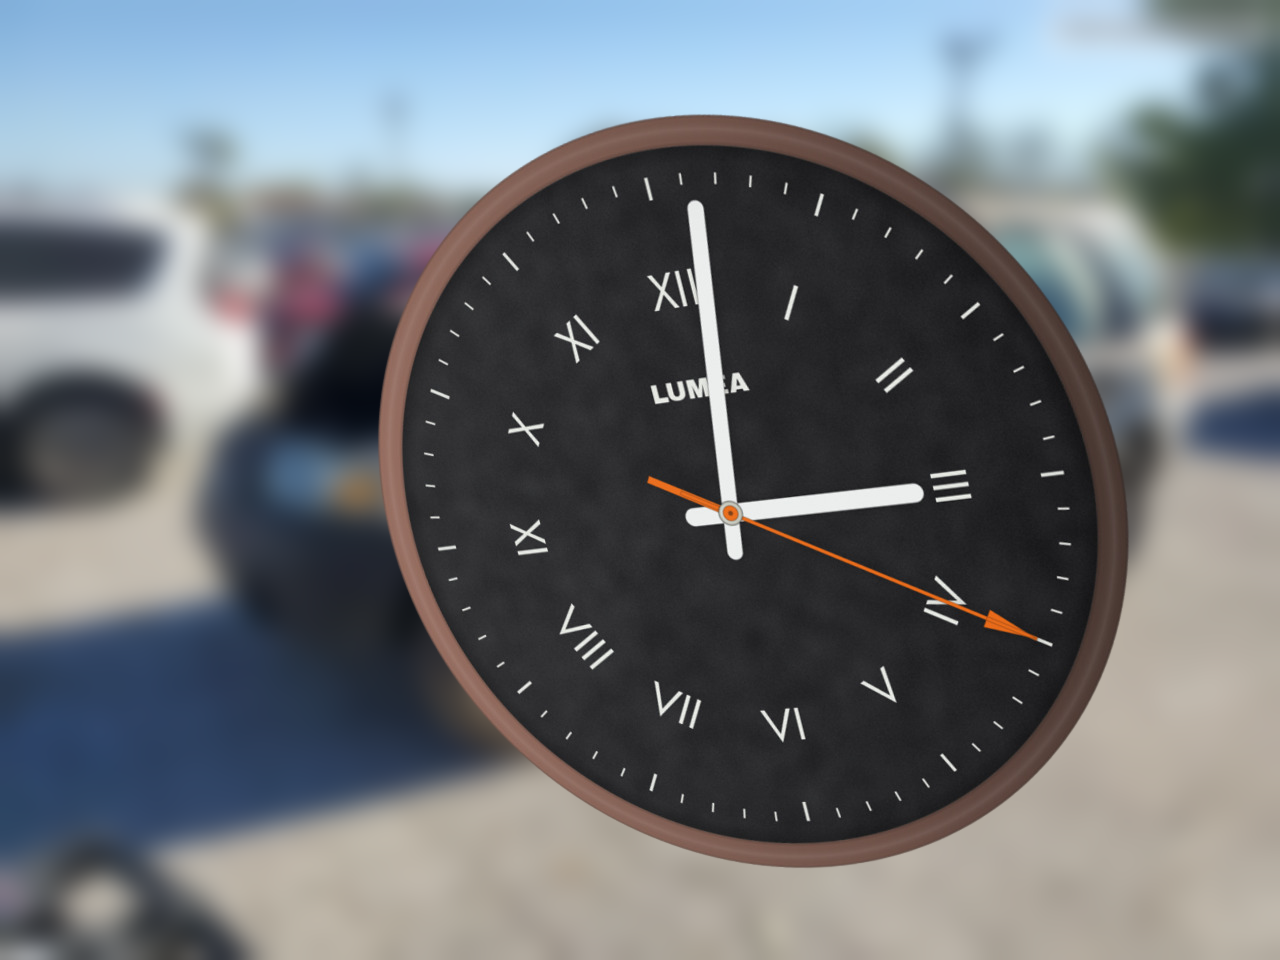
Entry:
3 h 01 min 20 s
